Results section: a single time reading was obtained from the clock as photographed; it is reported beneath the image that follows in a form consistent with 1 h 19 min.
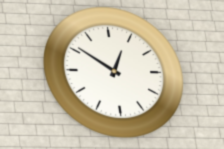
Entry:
12 h 51 min
